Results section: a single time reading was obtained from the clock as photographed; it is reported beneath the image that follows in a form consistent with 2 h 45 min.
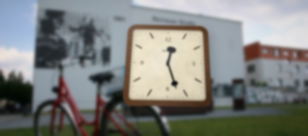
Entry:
12 h 27 min
